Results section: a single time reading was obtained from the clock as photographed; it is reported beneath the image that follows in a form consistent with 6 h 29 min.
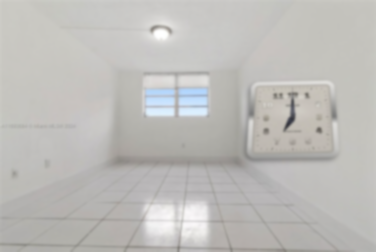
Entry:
7 h 00 min
